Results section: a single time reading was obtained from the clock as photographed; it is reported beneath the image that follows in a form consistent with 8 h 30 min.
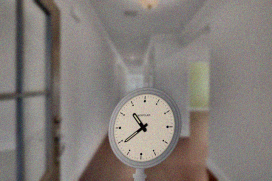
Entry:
10 h 39 min
